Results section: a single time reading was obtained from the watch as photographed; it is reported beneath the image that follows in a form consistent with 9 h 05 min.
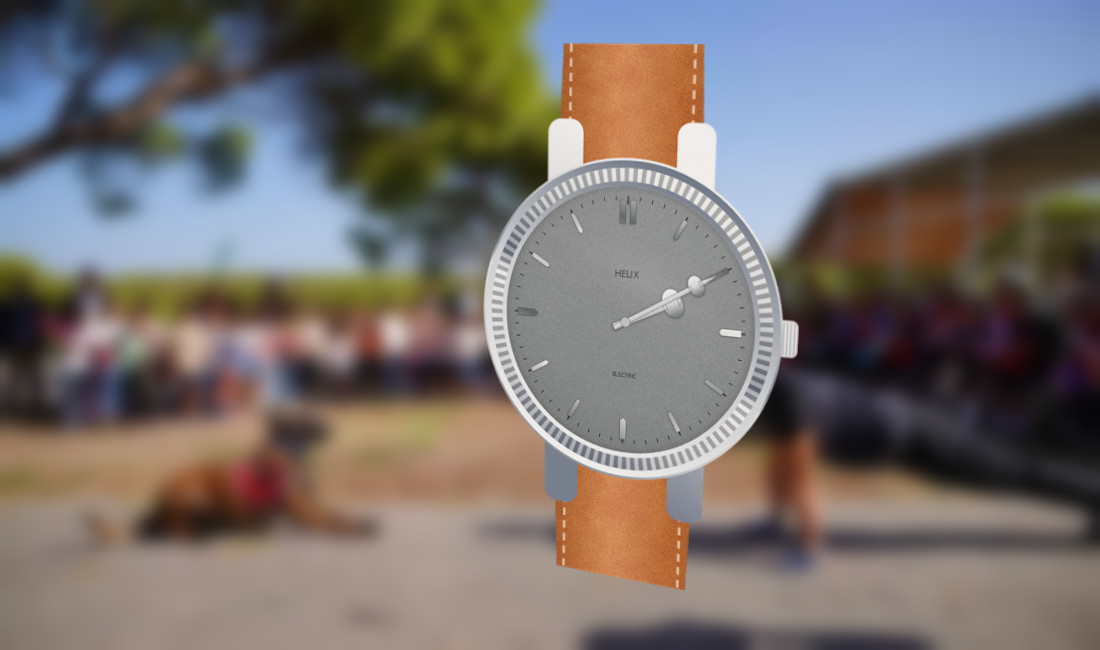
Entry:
2 h 10 min
